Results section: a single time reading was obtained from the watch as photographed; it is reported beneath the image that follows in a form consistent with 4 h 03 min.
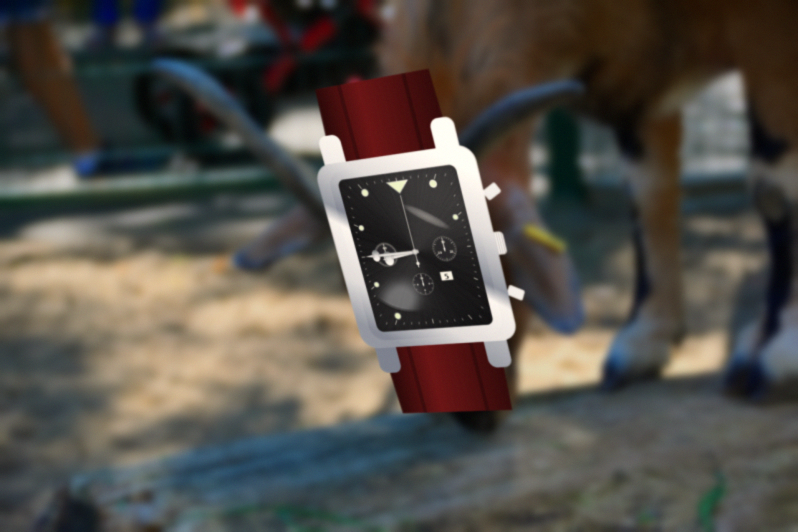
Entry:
8 h 45 min
